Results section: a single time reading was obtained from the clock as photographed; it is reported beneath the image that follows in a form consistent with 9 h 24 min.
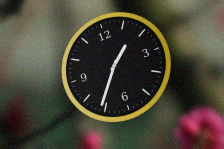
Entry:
1 h 36 min
